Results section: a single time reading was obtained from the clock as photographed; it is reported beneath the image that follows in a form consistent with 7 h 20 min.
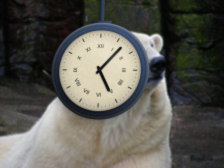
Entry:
5 h 07 min
